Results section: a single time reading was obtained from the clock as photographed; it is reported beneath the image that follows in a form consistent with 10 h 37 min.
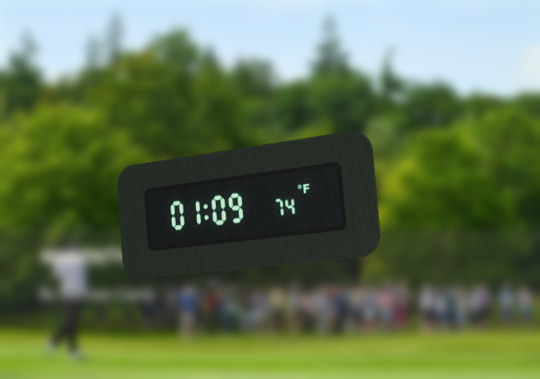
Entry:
1 h 09 min
